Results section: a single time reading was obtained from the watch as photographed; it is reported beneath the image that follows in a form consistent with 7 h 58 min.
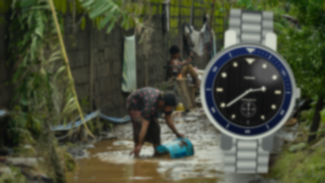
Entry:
2 h 39 min
